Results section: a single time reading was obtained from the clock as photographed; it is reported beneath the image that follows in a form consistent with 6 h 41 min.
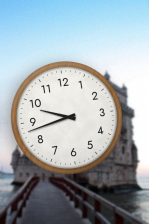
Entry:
9 h 43 min
